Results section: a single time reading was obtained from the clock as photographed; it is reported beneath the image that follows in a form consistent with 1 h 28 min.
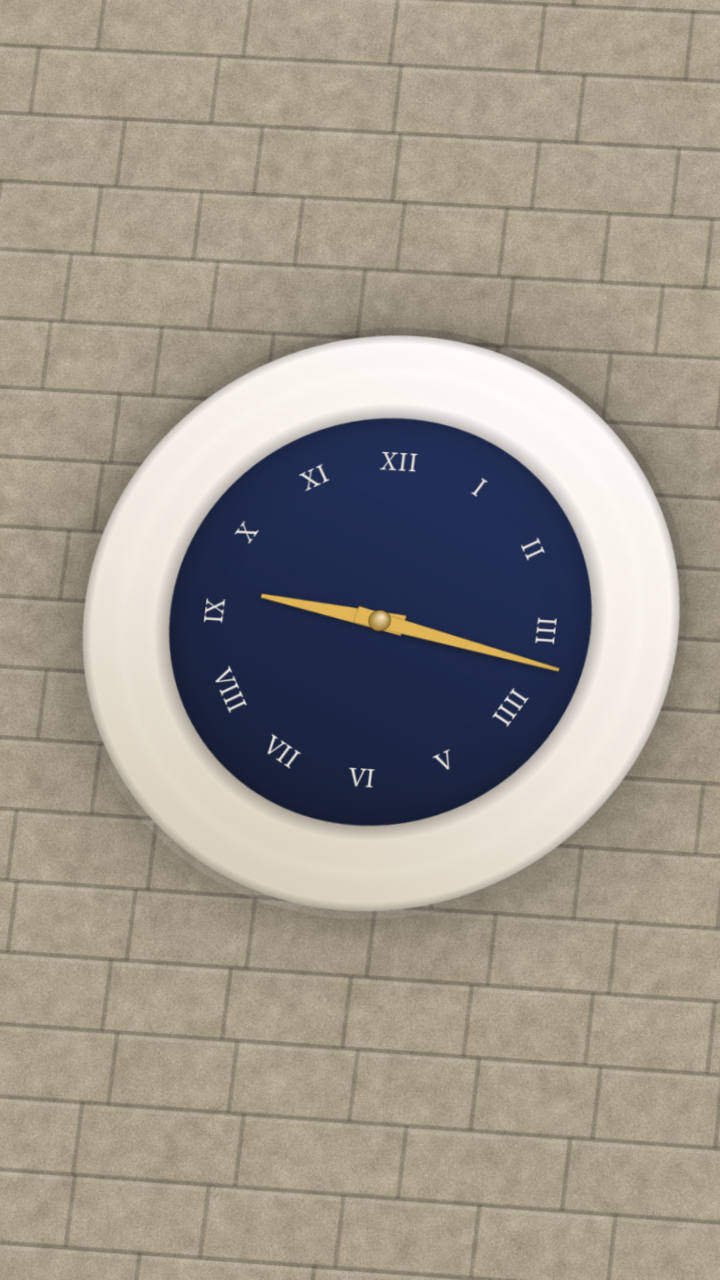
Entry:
9 h 17 min
